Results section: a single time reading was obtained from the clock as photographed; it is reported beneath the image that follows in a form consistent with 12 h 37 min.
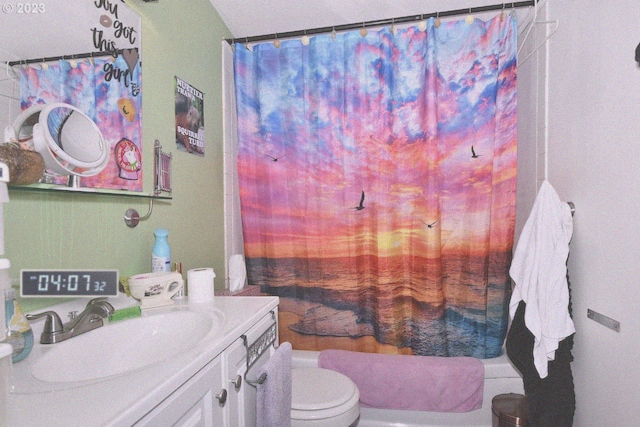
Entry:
4 h 07 min
